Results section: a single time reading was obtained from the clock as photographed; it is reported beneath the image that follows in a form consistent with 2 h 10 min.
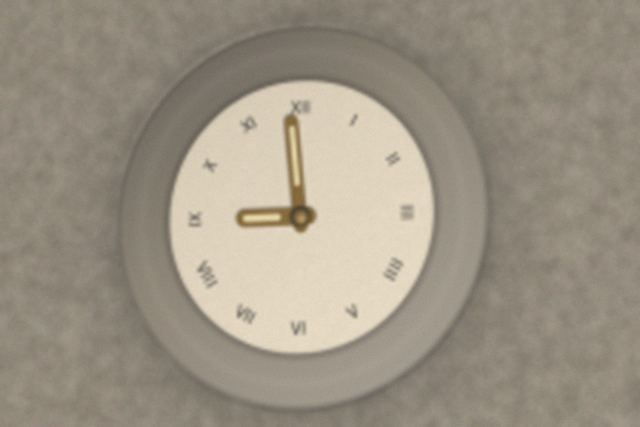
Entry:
8 h 59 min
